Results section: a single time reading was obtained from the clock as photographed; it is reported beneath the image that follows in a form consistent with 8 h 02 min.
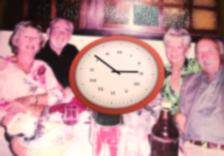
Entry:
2 h 51 min
